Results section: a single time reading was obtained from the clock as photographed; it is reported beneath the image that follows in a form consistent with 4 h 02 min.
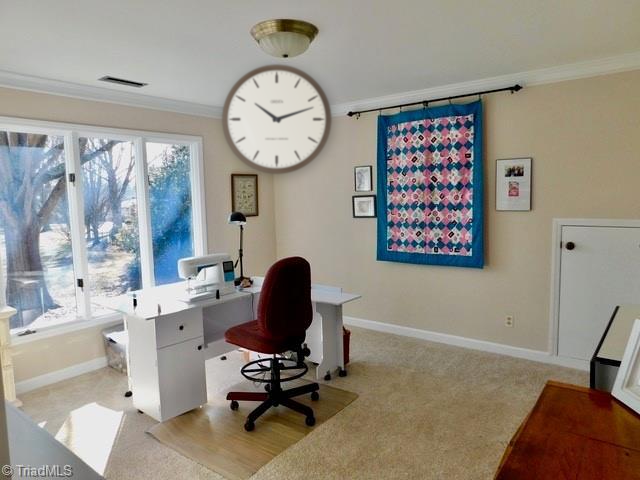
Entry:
10 h 12 min
